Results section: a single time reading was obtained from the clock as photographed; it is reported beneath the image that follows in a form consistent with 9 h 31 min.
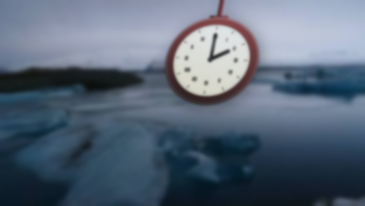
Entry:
2 h 00 min
